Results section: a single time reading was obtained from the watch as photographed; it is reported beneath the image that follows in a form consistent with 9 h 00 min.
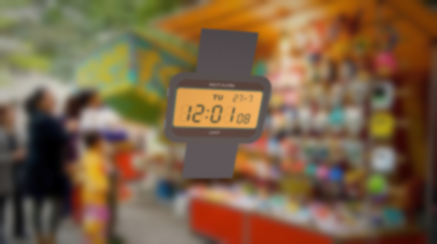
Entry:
12 h 01 min
